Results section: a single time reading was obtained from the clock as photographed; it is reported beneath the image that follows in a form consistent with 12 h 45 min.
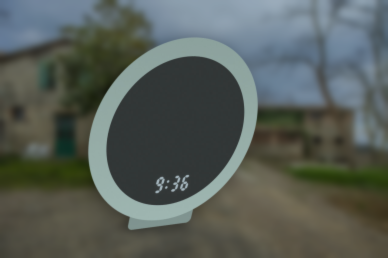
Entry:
9 h 36 min
